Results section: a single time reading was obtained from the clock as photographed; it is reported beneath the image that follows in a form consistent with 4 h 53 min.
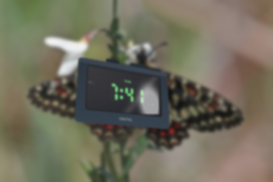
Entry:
7 h 41 min
